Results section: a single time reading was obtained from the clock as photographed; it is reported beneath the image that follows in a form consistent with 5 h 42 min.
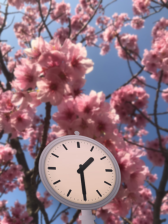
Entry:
1 h 30 min
